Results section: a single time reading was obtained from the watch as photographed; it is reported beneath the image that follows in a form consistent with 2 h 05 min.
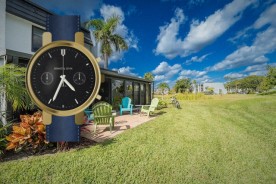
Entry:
4 h 34 min
